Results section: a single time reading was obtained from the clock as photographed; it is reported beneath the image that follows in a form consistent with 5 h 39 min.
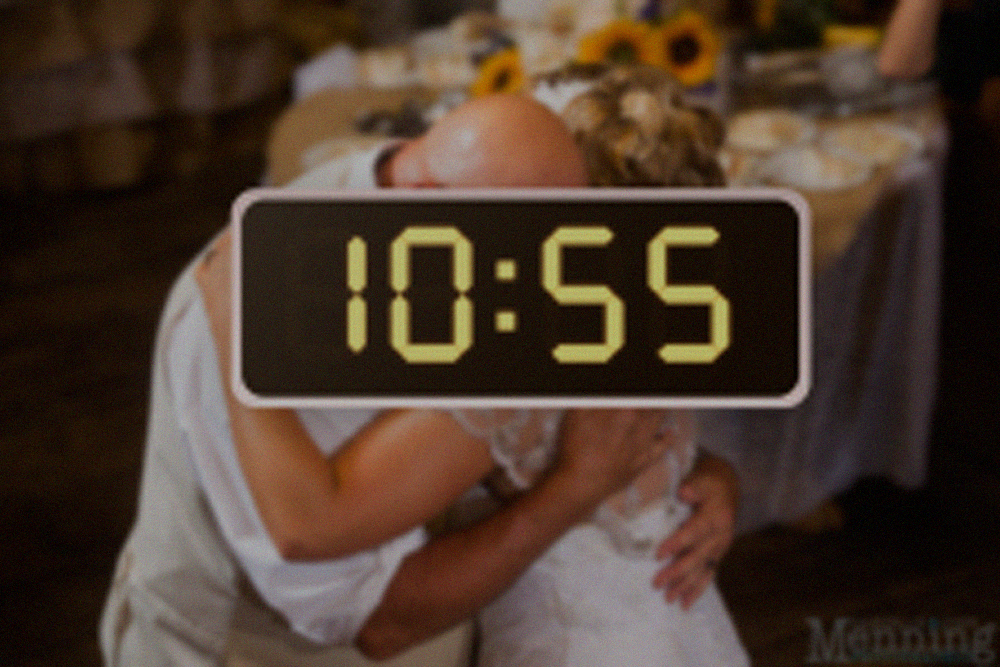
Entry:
10 h 55 min
